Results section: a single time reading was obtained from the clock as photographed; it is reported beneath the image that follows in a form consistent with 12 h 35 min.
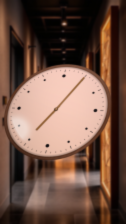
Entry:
7 h 05 min
